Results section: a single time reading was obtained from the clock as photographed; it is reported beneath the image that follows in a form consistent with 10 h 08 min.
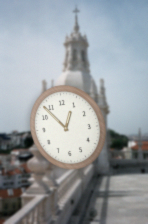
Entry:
12 h 53 min
